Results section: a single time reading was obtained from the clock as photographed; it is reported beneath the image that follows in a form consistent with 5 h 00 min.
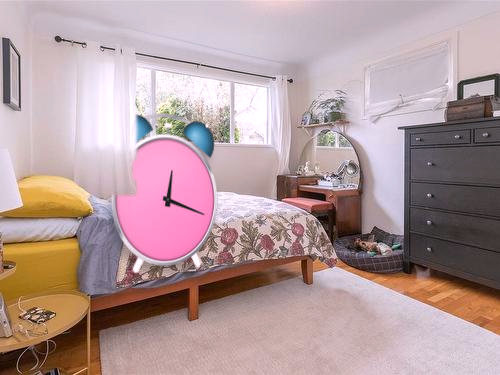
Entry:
12 h 18 min
